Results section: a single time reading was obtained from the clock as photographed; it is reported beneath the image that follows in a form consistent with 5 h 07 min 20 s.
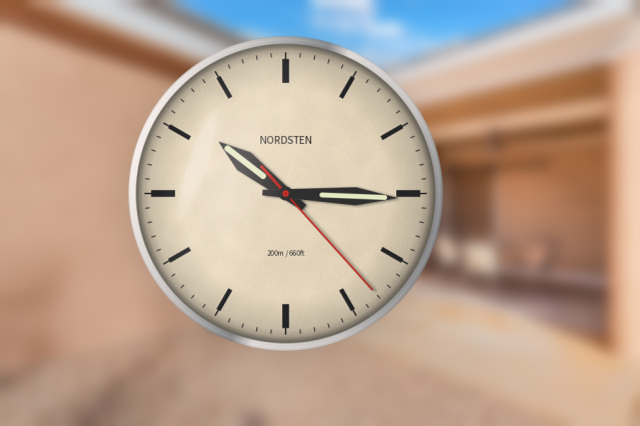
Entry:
10 h 15 min 23 s
